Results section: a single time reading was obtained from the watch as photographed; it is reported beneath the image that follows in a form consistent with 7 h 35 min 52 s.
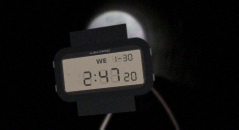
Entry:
2 h 47 min 20 s
